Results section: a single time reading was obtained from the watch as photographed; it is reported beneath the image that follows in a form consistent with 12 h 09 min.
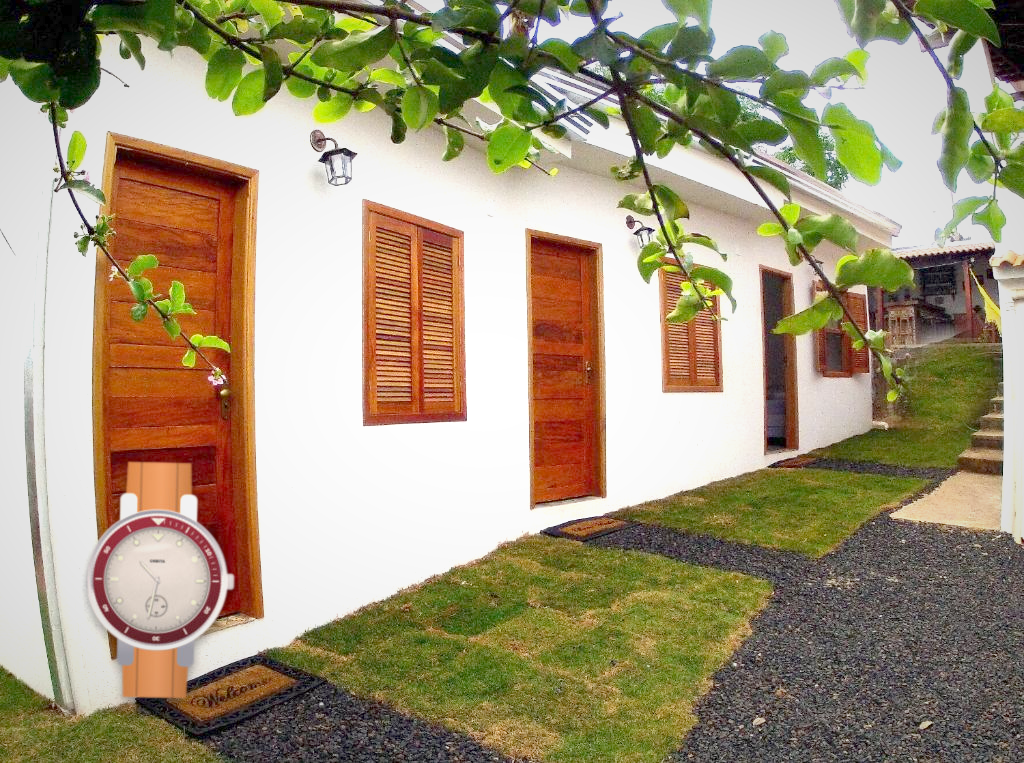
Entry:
10 h 32 min
